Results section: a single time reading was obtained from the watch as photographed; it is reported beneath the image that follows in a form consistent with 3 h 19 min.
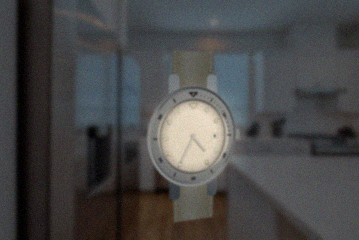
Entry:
4 h 35 min
